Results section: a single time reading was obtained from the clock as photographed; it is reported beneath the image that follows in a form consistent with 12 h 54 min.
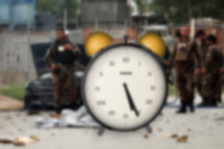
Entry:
5 h 26 min
